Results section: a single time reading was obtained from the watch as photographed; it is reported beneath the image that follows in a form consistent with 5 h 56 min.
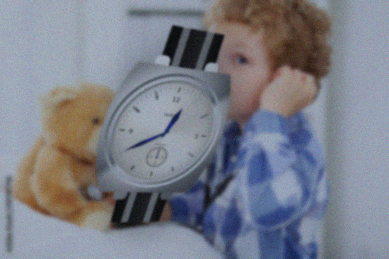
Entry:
12 h 40 min
